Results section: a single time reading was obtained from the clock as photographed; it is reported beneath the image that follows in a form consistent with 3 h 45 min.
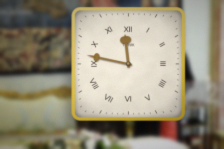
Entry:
11 h 47 min
